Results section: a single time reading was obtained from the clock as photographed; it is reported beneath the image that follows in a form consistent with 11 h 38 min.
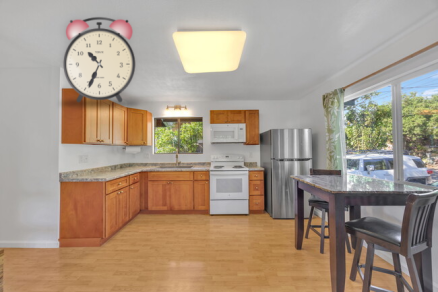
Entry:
10 h 34 min
